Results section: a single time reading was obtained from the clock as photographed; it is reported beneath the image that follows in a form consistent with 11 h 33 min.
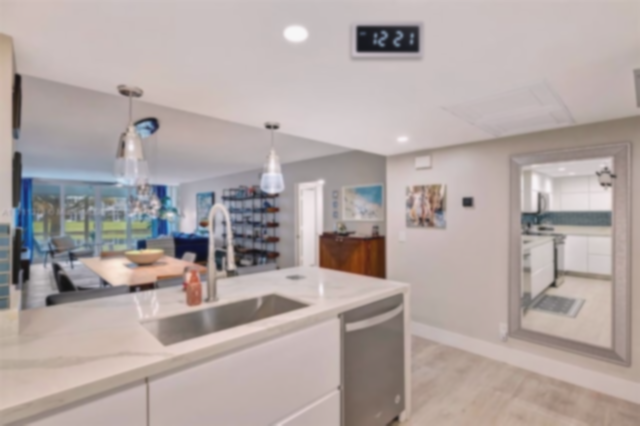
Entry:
12 h 21 min
